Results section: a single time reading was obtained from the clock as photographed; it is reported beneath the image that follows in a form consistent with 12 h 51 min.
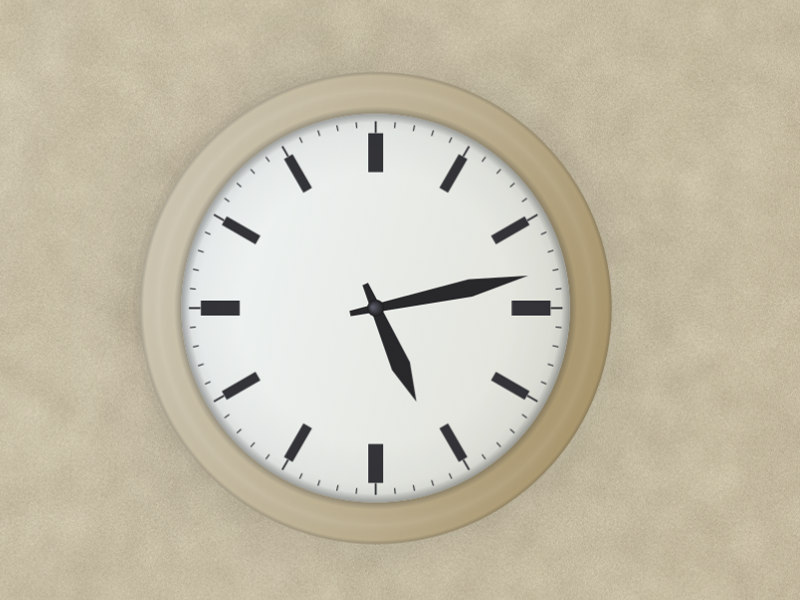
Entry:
5 h 13 min
